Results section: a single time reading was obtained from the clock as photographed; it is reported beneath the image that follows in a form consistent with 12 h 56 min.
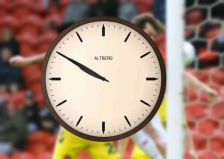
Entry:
9 h 50 min
